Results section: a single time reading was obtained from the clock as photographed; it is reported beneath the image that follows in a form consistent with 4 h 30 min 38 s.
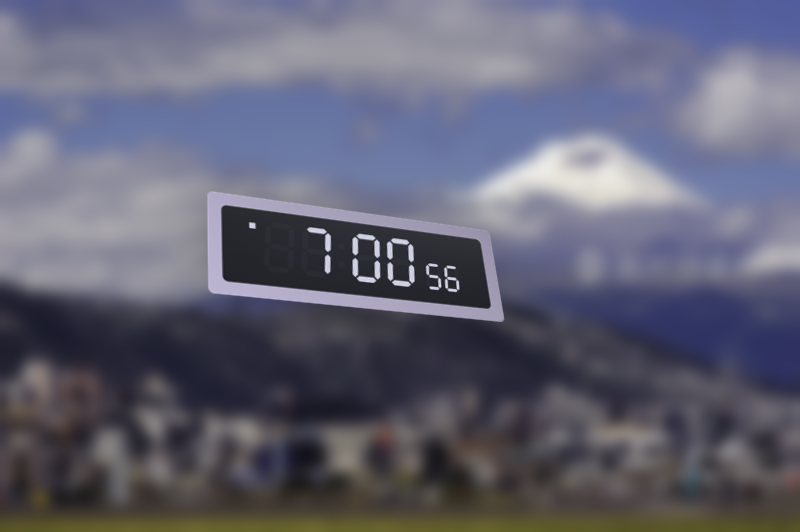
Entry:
7 h 00 min 56 s
